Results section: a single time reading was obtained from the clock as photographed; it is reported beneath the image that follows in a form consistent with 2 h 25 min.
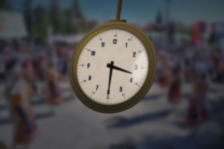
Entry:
3 h 30 min
